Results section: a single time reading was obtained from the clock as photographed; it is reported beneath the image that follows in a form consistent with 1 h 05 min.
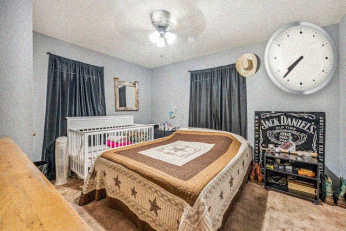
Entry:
7 h 37 min
